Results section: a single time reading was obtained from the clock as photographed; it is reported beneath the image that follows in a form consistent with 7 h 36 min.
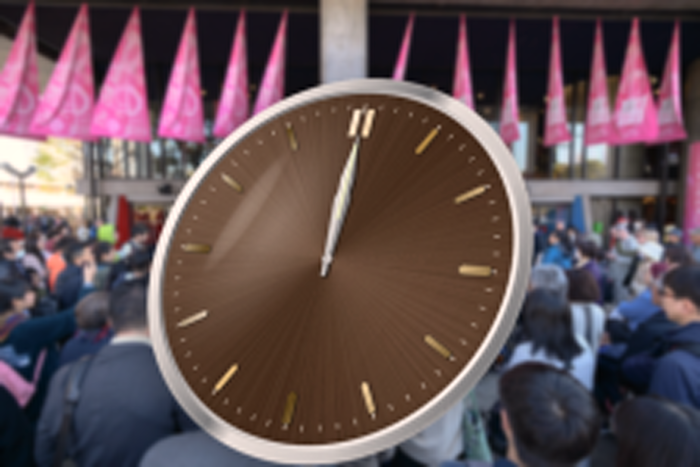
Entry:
12 h 00 min
